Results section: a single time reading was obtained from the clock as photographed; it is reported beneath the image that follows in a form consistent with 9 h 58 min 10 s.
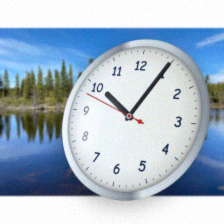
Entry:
10 h 04 min 48 s
